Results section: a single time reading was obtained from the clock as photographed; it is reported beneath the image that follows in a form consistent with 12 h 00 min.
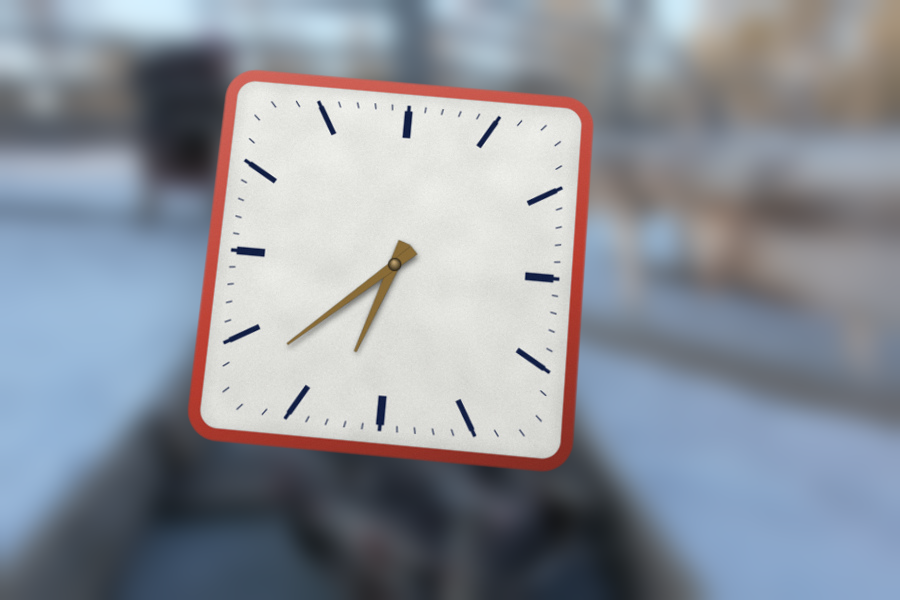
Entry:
6 h 38 min
